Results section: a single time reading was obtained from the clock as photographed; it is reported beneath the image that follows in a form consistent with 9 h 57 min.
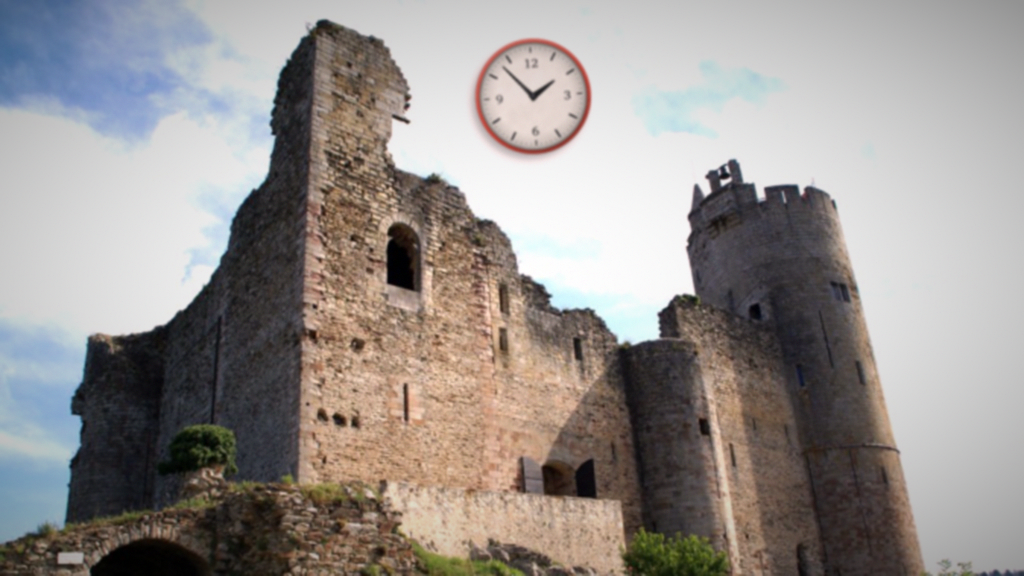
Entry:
1 h 53 min
